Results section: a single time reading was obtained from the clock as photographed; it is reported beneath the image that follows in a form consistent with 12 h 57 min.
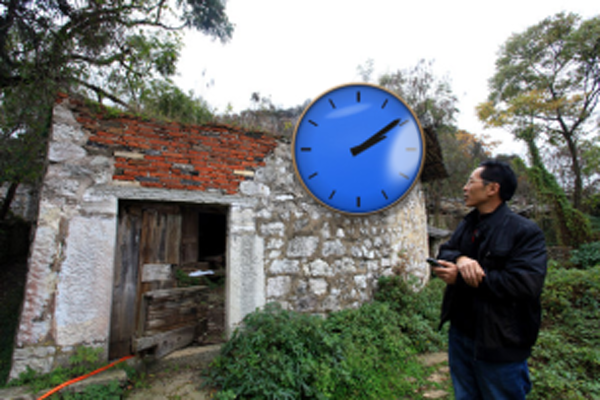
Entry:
2 h 09 min
